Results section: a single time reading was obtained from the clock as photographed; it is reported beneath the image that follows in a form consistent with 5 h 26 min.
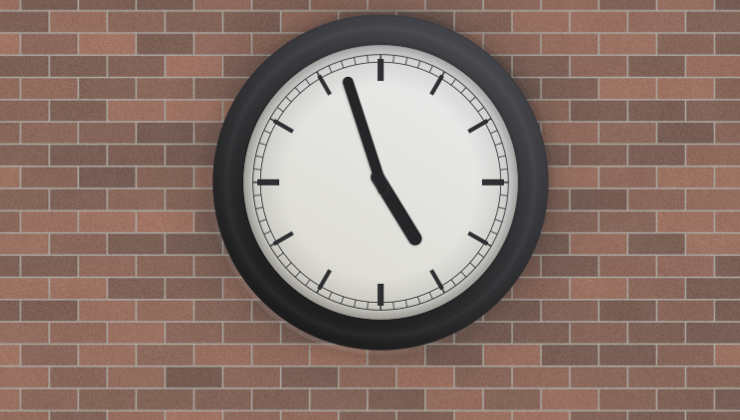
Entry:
4 h 57 min
